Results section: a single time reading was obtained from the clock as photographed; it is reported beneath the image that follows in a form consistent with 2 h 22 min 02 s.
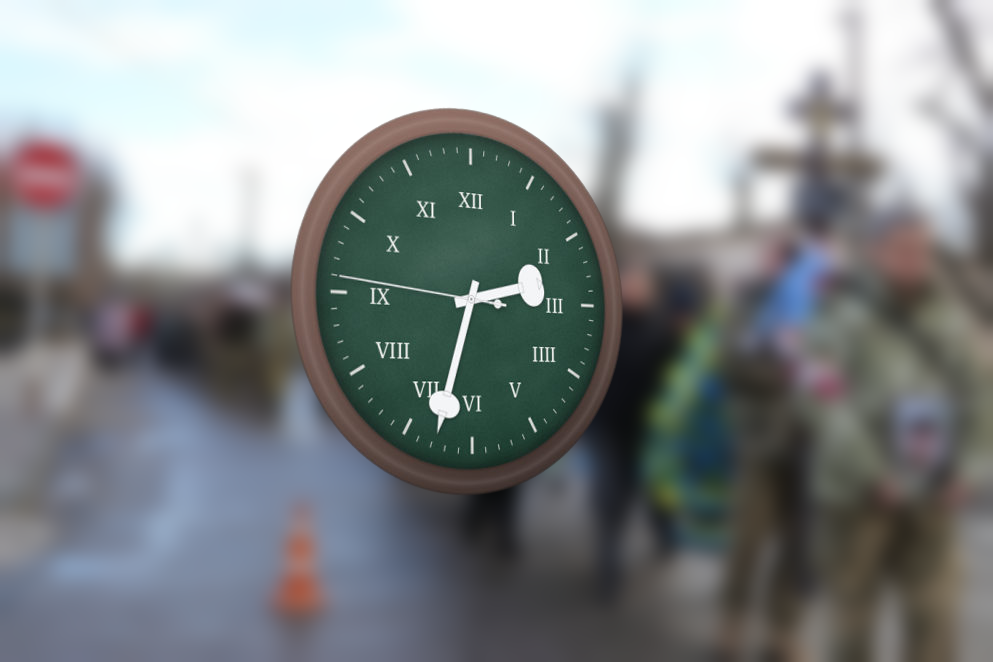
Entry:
2 h 32 min 46 s
